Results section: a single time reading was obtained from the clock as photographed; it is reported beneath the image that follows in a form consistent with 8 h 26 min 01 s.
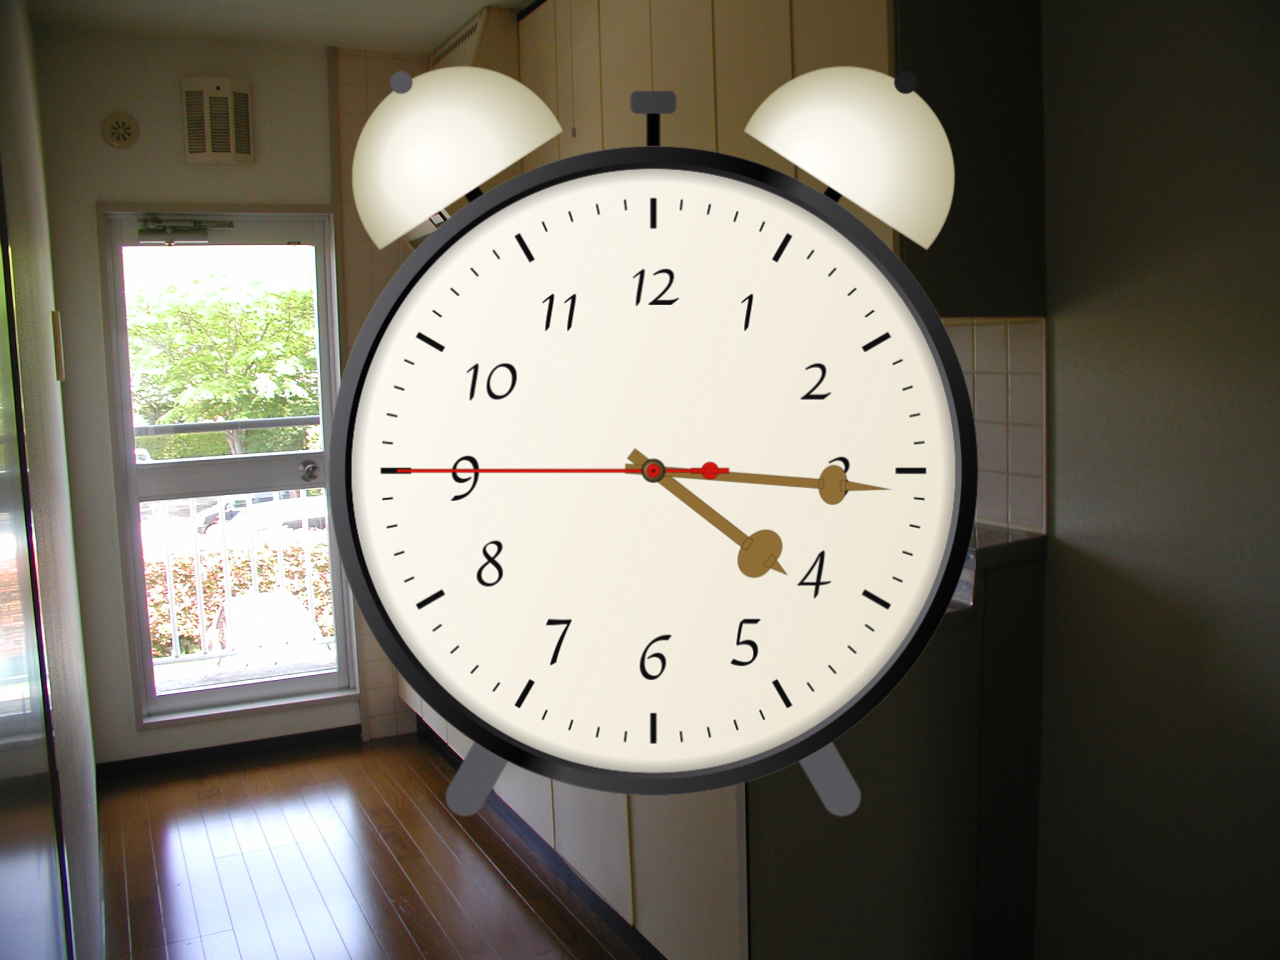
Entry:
4 h 15 min 45 s
